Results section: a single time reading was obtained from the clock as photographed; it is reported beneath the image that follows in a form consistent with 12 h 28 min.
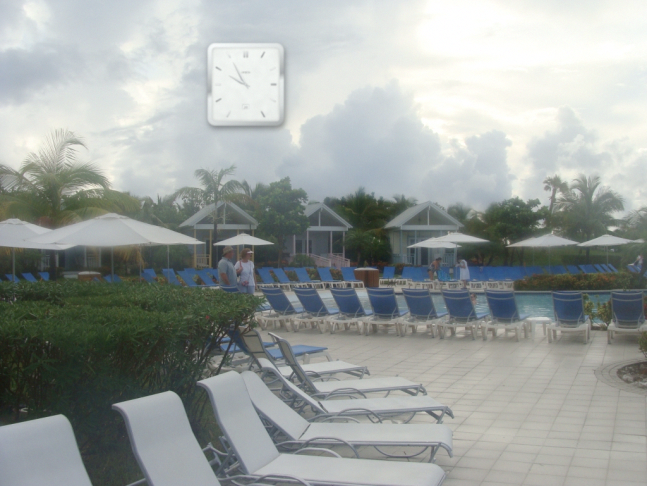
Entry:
9 h 55 min
